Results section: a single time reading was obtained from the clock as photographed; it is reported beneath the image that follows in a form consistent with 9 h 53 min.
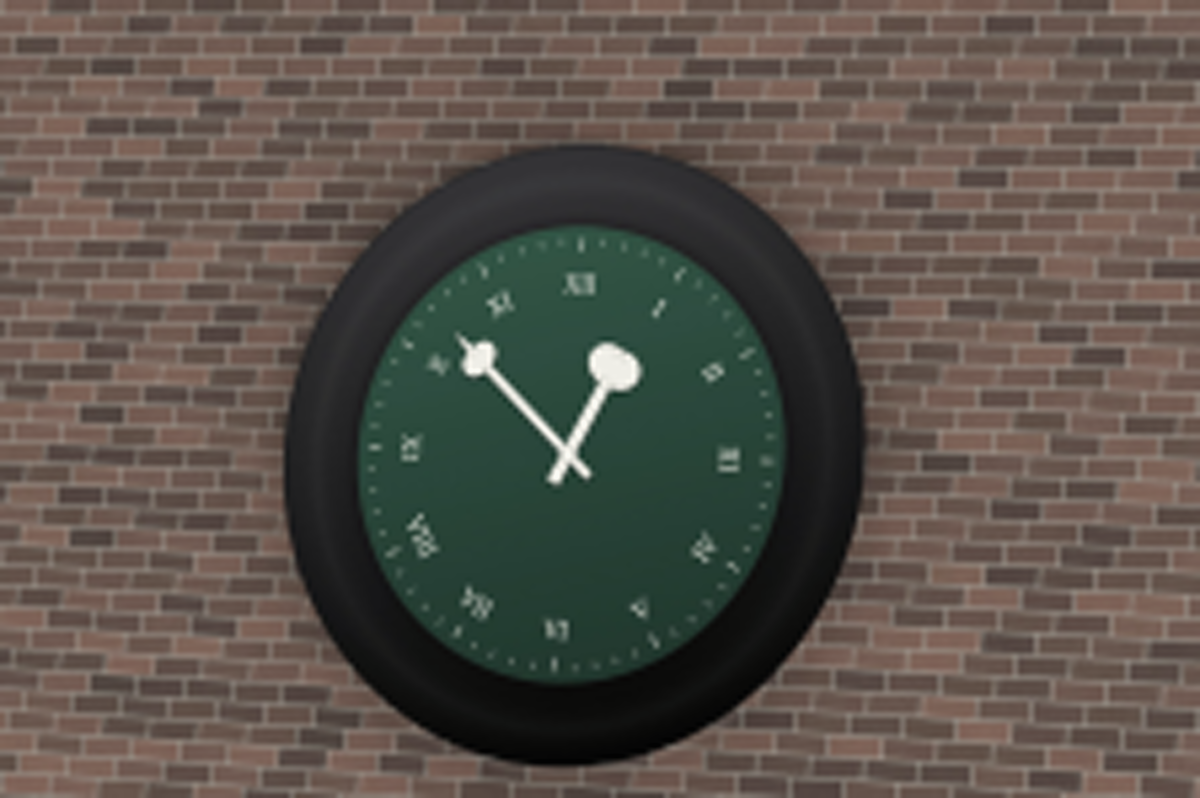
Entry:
12 h 52 min
